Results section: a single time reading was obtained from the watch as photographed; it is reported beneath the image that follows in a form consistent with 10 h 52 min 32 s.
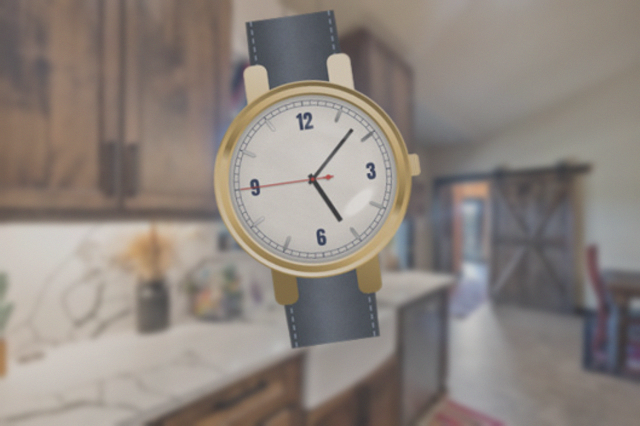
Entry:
5 h 07 min 45 s
